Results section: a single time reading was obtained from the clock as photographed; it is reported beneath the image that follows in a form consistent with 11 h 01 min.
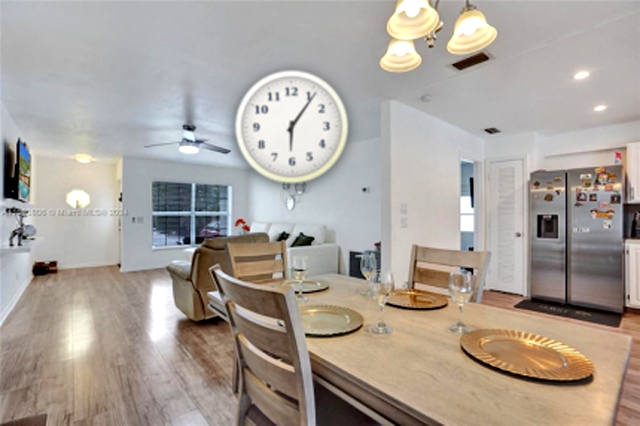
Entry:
6 h 06 min
